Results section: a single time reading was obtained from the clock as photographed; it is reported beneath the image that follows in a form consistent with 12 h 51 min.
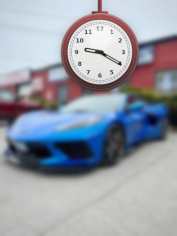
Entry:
9 h 20 min
